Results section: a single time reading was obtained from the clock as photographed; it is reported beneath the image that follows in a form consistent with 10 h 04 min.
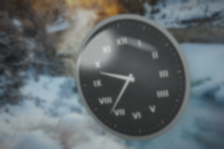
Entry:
9 h 37 min
